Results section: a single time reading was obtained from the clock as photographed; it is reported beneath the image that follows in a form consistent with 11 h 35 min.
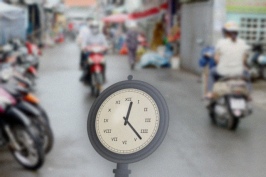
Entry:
12 h 23 min
